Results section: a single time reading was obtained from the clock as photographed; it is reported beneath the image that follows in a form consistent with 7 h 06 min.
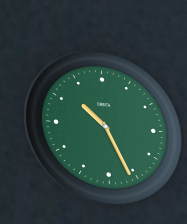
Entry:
10 h 26 min
